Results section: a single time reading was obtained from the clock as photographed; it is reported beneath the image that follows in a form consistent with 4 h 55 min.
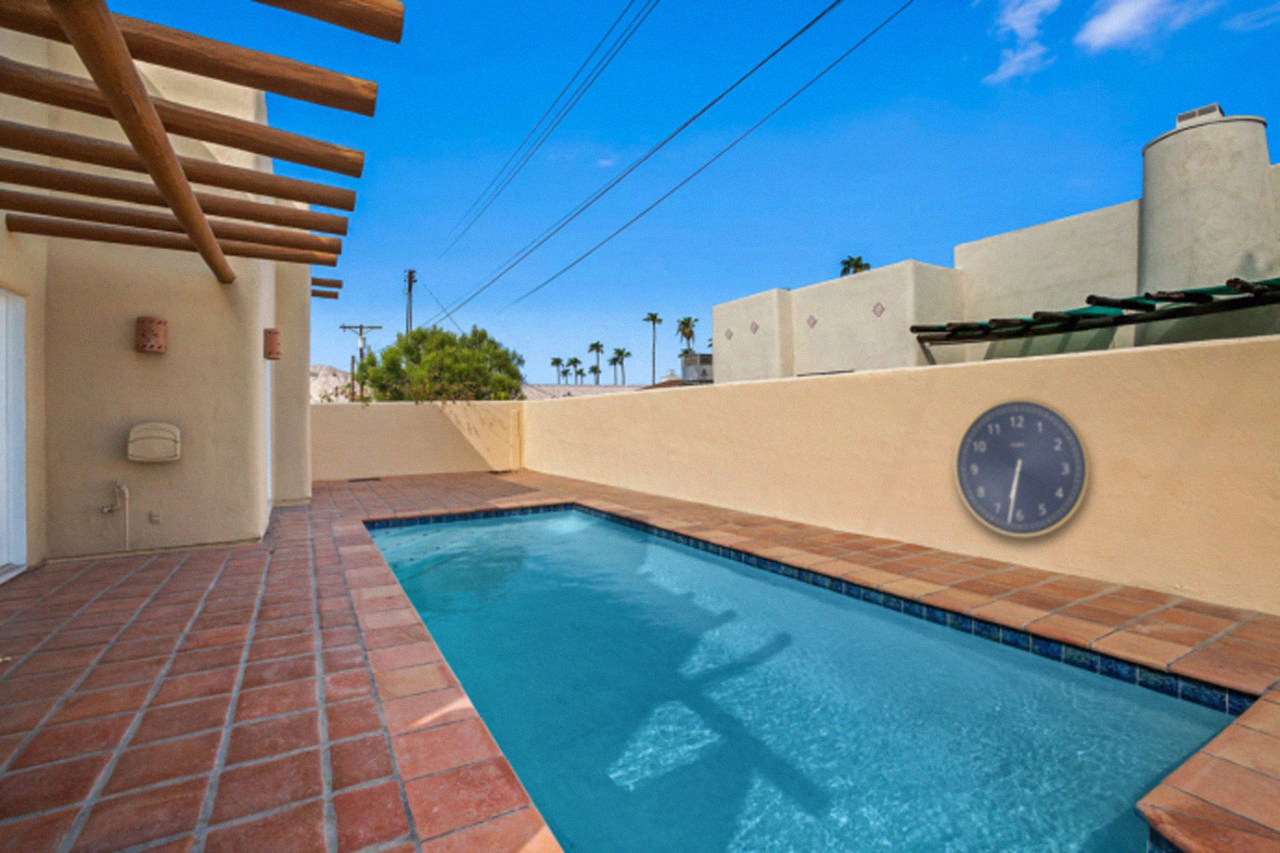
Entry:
6 h 32 min
